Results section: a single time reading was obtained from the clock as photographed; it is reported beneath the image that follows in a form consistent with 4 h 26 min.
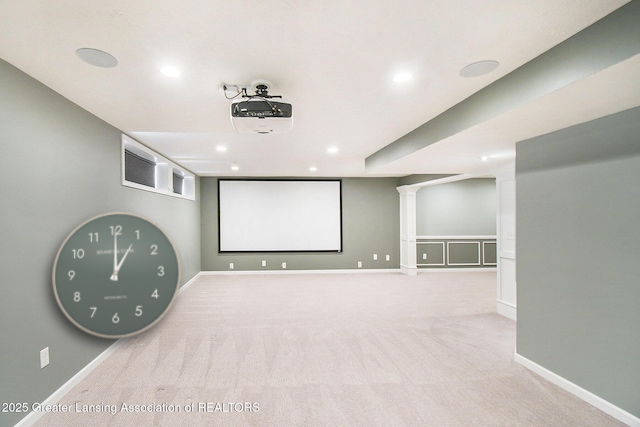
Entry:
1 h 00 min
